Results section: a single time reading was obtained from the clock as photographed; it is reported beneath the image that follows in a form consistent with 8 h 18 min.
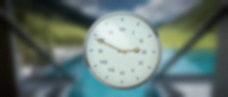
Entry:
2 h 49 min
